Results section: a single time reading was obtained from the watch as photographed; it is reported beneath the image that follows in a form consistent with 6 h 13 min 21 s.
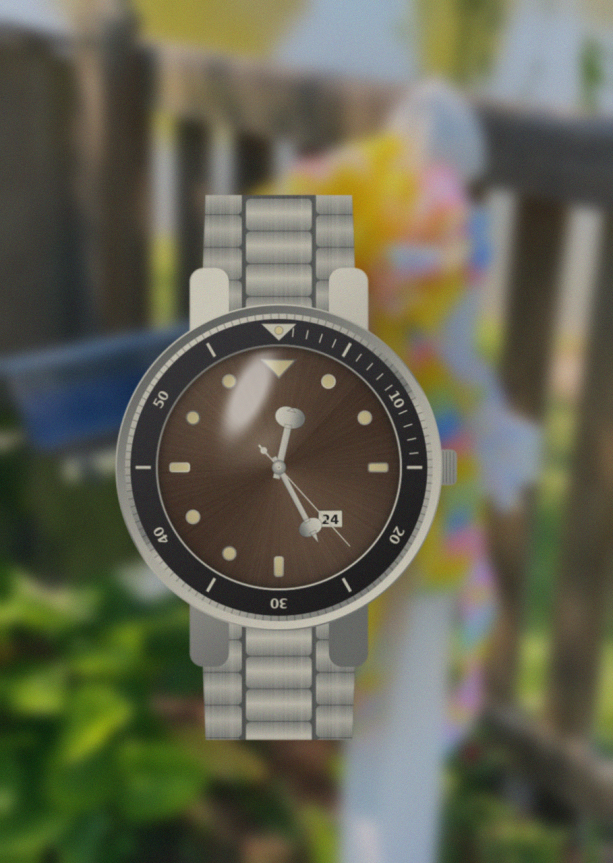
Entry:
12 h 25 min 23 s
